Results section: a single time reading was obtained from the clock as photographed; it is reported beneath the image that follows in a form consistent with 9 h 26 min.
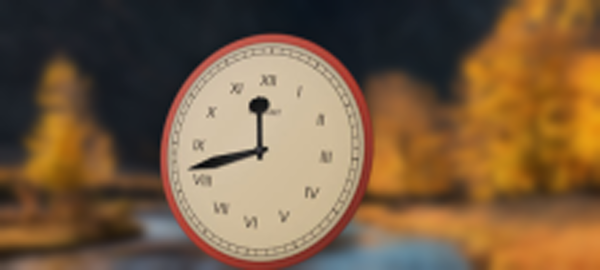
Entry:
11 h 42 min
